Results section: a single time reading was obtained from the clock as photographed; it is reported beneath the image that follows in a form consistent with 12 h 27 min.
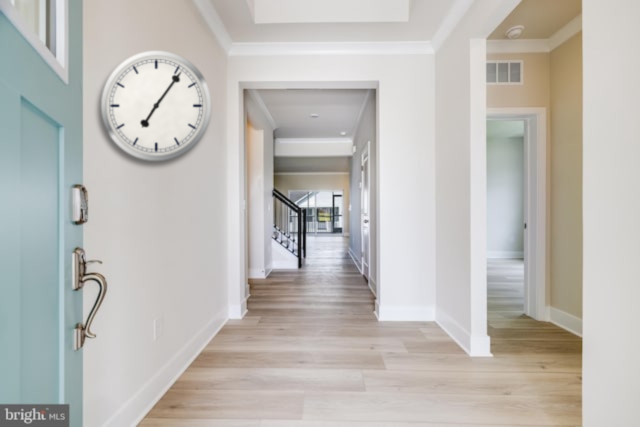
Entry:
7 h 06 min
